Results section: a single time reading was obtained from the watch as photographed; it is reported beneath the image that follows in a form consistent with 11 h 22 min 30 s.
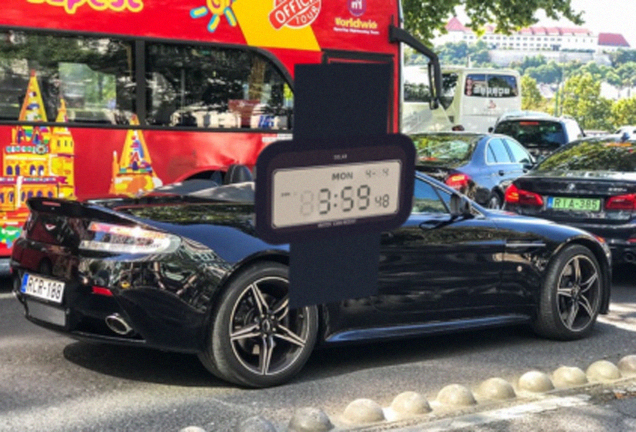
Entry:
3 h 59 min 48 s
